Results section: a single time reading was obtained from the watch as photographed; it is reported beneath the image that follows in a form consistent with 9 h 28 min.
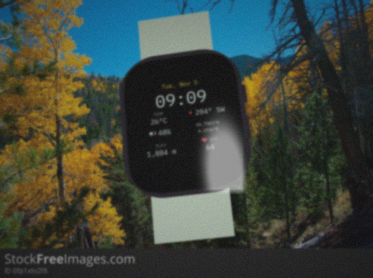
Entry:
9 h 09 min
